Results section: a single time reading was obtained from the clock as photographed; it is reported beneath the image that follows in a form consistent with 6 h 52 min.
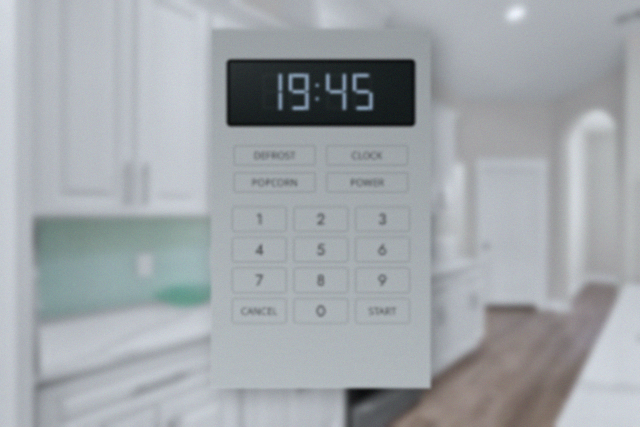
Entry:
19 h 45 min
